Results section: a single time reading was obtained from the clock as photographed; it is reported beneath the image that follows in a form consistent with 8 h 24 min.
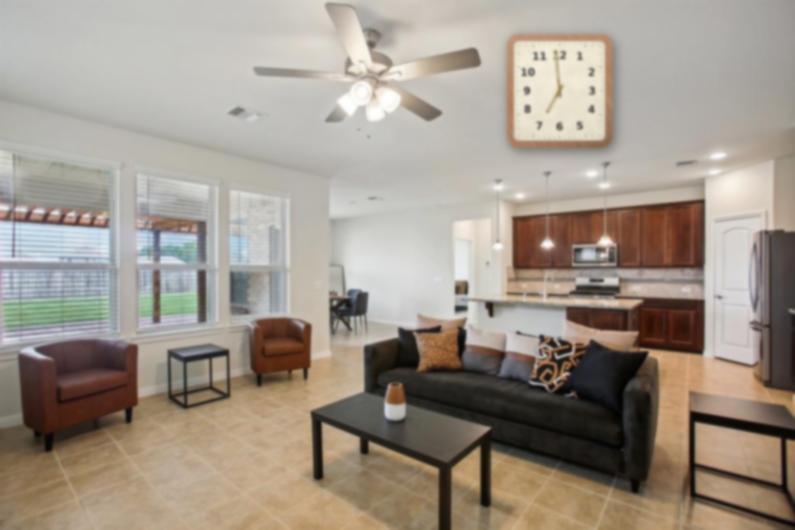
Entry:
6 h 59 min
